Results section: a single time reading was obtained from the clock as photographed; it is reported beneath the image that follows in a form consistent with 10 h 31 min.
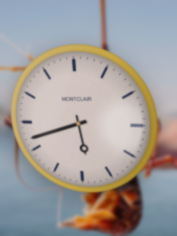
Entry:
5 h 42 min
